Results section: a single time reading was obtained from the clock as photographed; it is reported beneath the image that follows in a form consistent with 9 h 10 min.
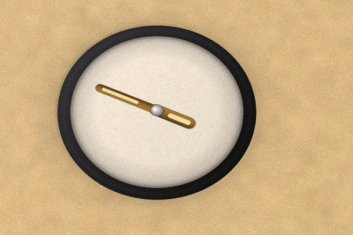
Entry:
3 h 49 min
